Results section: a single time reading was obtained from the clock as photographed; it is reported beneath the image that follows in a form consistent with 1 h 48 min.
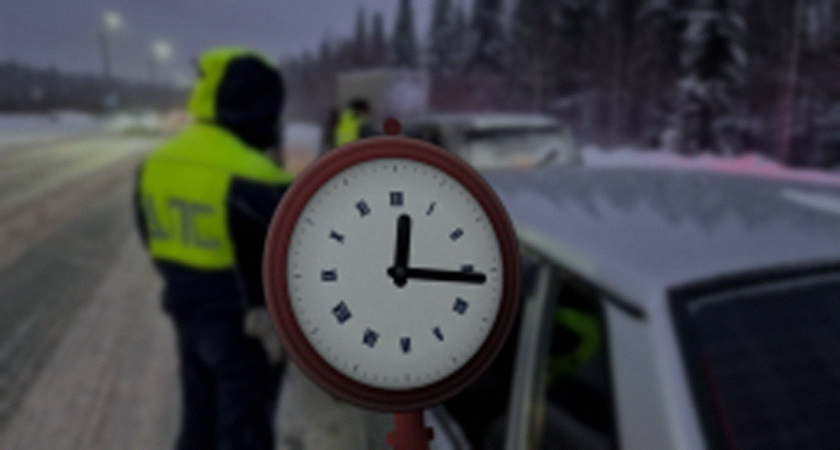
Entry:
12 h 16 min
